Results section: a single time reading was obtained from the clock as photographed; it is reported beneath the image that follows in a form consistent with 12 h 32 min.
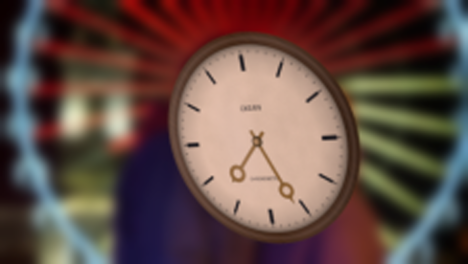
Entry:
7 h 26 min
